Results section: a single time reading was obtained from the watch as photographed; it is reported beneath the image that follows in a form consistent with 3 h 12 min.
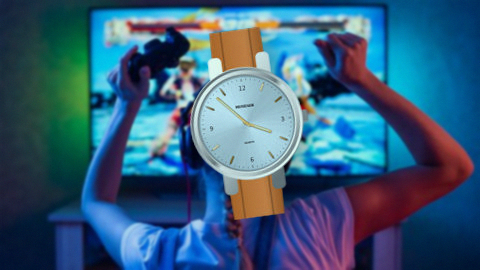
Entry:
3 h 53 min
